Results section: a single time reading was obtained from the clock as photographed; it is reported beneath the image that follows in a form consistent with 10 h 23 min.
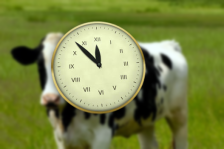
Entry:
11 h 53 min
